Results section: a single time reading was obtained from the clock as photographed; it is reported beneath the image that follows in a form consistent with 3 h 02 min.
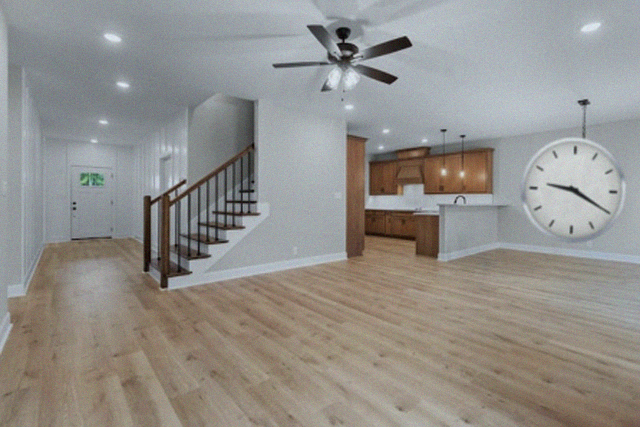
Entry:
9 h 20 min
